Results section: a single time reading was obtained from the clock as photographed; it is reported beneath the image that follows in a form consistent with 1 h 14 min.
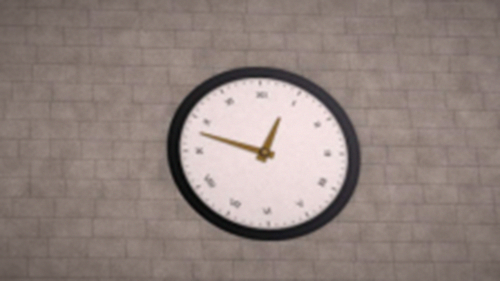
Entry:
12 h 48 min
